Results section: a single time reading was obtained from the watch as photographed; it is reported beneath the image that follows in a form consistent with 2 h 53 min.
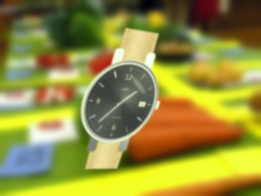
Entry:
1 h 37 min
